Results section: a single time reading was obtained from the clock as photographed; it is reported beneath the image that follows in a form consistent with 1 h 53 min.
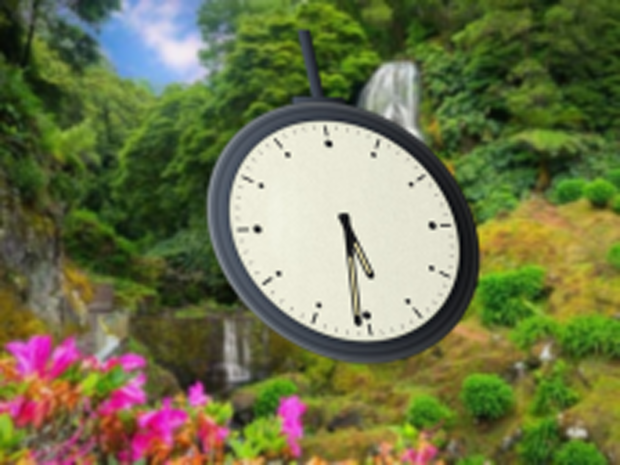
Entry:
5 h 31 min
